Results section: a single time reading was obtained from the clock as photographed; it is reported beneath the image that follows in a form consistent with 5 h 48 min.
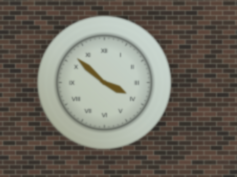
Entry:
3 h 52 min
